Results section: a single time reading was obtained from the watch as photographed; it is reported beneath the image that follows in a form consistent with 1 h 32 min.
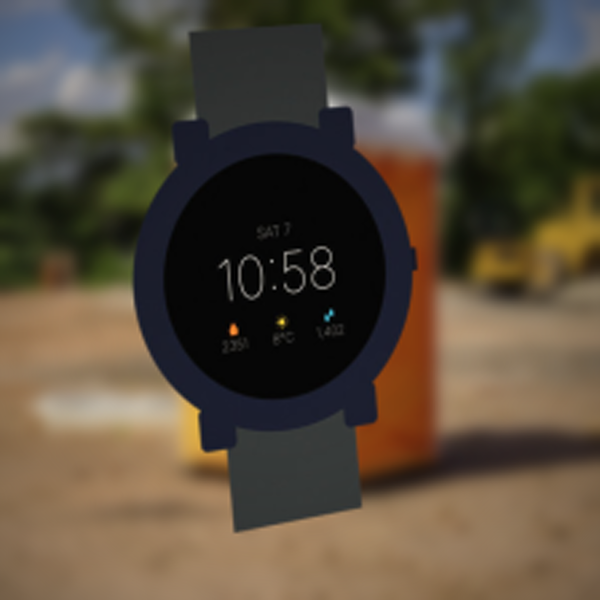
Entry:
10 h 58 min
